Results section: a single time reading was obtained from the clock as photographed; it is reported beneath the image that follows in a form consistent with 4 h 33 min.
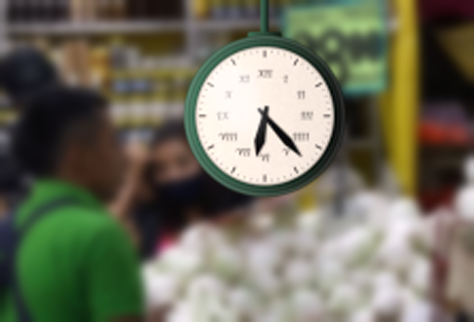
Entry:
6 h 23 min
